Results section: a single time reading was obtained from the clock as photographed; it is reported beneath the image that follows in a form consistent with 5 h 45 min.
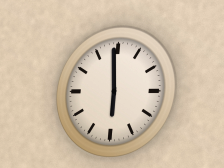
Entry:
5 h 59 min
